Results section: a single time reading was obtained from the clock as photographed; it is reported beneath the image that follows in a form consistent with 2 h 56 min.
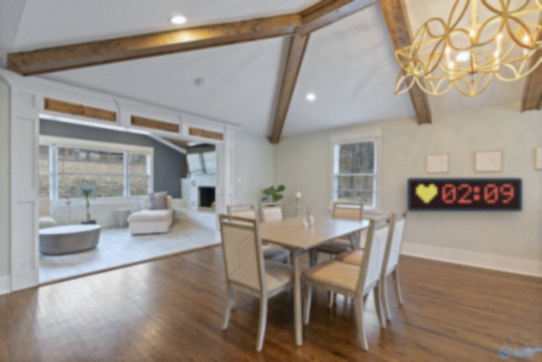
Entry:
2 h 09 min
